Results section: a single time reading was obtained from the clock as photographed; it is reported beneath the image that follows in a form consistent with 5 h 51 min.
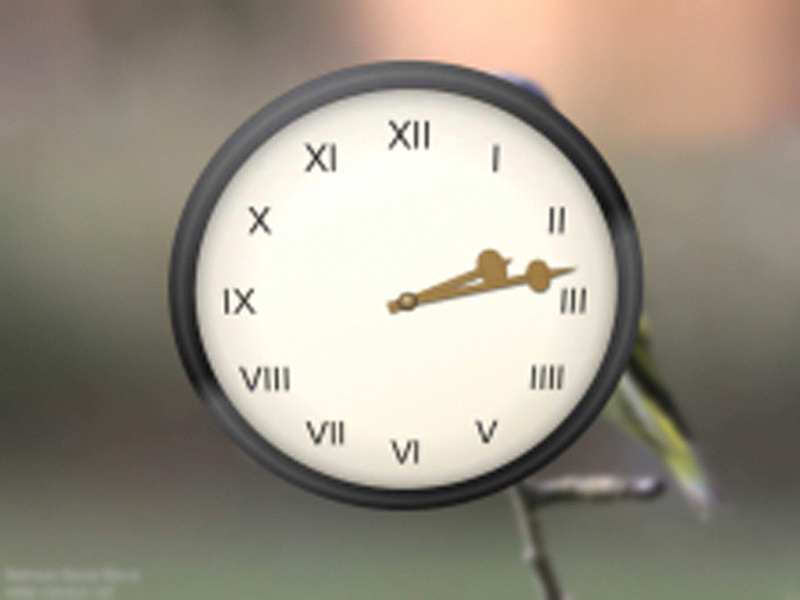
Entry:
2 h 13 min
